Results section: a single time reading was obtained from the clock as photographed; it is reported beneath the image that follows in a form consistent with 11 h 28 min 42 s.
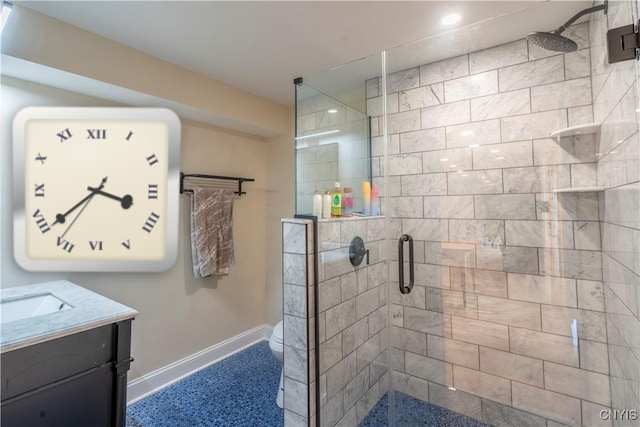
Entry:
3 h 38 min 36 s
